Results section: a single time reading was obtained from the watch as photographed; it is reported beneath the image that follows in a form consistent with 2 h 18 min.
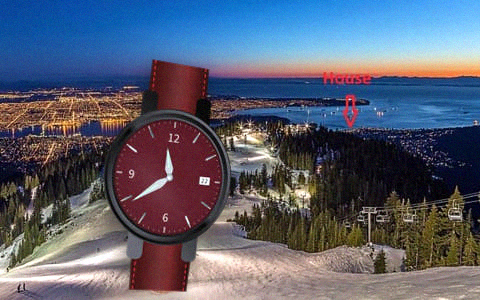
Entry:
11 h 39 min
